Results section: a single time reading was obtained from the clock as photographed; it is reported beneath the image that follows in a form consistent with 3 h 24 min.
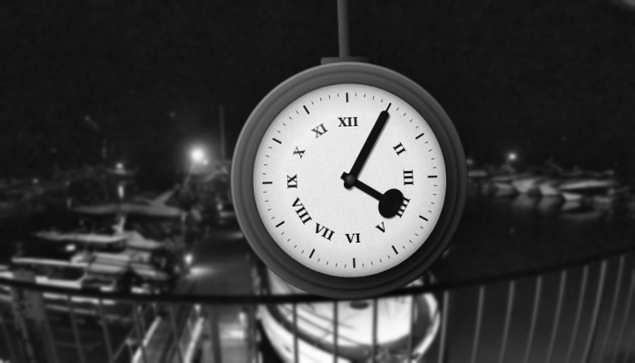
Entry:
4 h 05 min
